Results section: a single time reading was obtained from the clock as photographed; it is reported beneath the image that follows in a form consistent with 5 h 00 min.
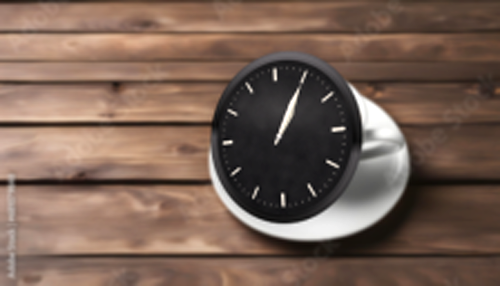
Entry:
1 h 05 min
